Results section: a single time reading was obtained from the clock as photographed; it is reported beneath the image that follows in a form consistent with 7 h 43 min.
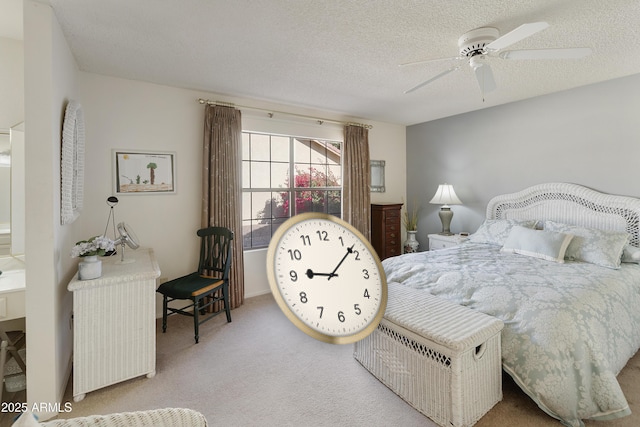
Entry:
9 h 08 min
